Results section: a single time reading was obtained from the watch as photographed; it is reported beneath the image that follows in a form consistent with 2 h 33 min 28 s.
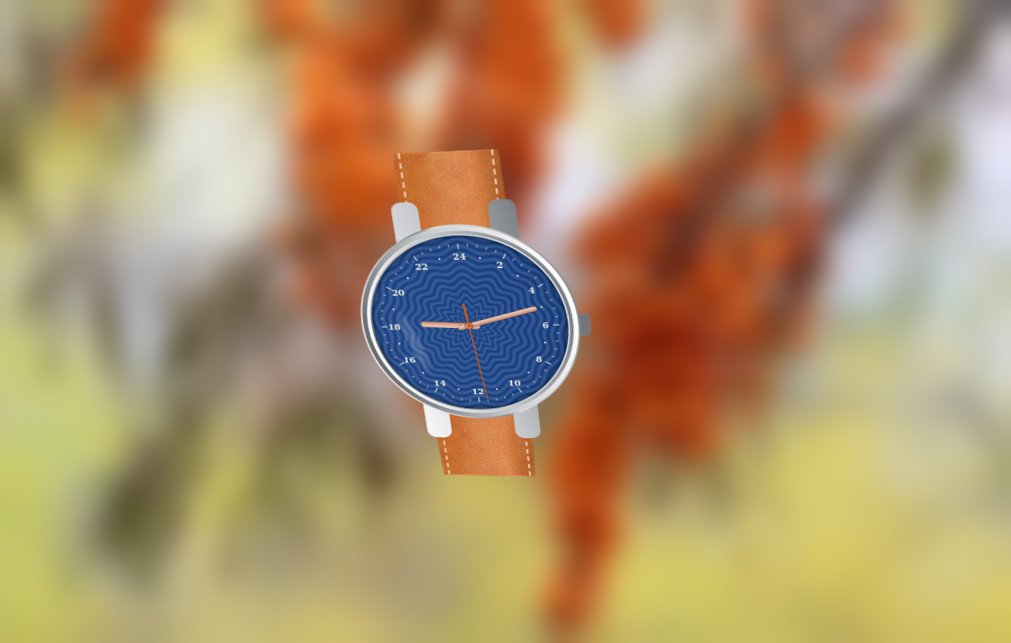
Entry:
18 h 12 min 29 s
